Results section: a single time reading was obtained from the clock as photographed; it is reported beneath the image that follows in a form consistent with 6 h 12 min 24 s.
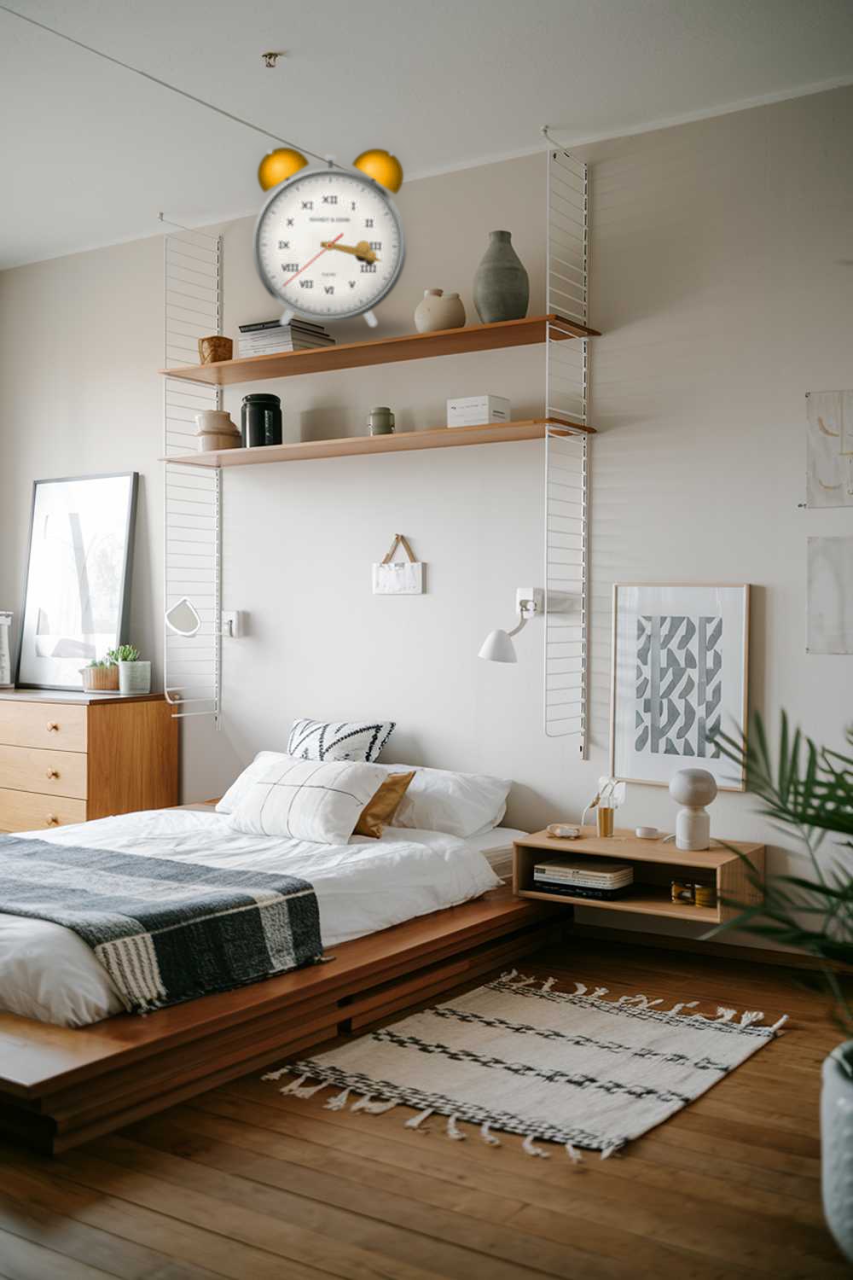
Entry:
3 h 17 min 38 s
